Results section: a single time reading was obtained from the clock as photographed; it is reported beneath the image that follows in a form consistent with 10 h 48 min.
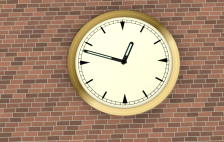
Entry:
12 h 48 min
